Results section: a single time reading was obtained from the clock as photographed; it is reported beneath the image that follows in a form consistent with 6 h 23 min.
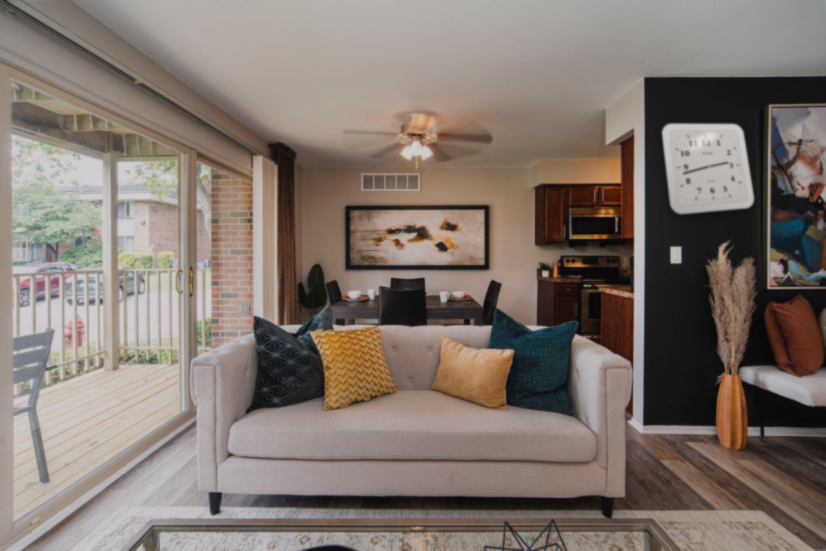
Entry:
2 h 43 min
